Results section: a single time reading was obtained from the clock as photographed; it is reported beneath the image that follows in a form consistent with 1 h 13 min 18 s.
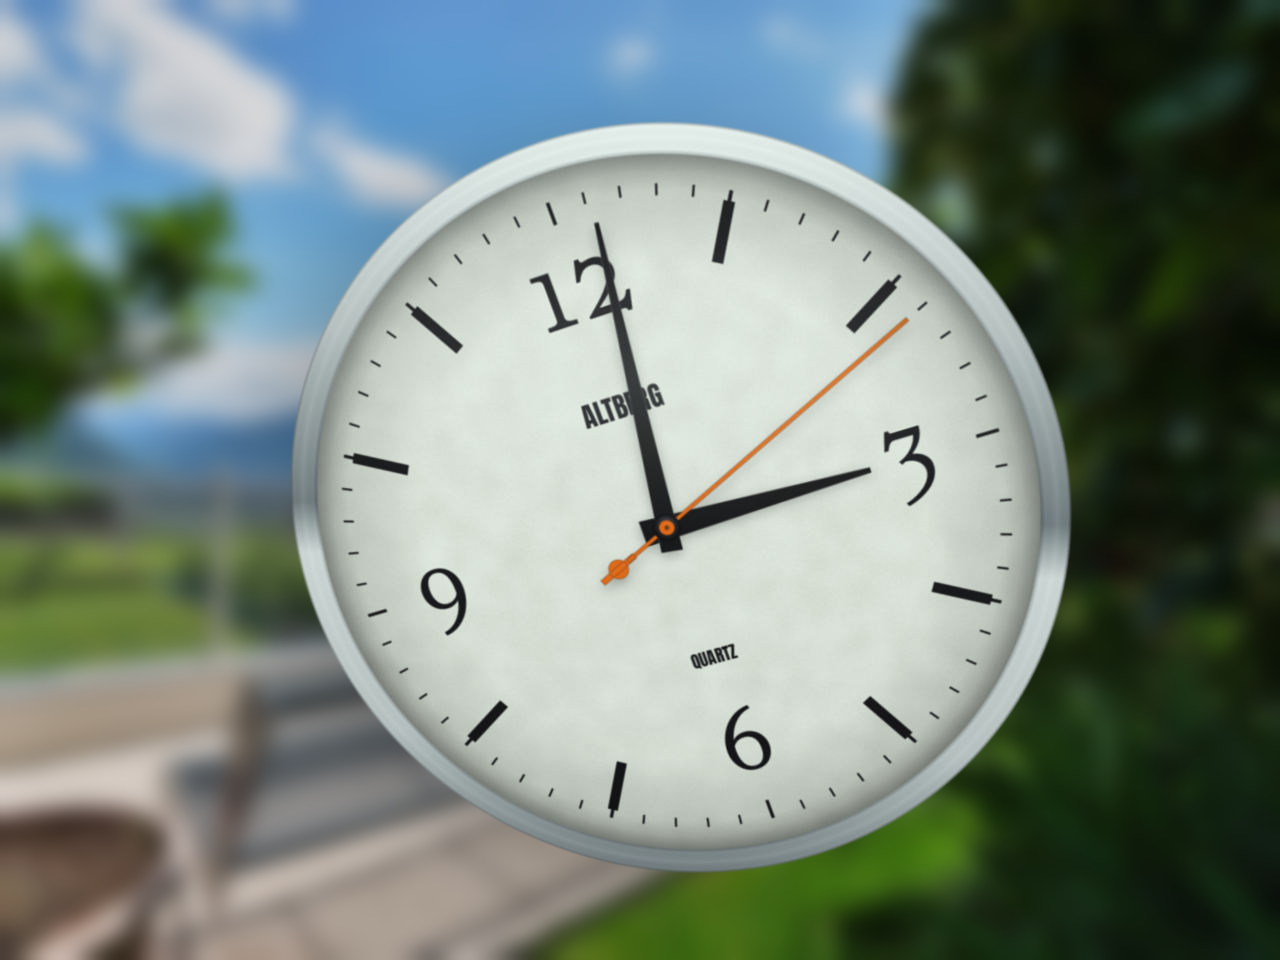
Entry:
3 h 01 min 11 s
